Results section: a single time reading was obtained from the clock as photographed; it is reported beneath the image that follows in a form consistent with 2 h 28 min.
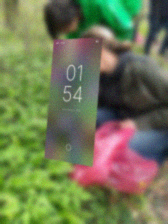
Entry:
1 h 54 min
